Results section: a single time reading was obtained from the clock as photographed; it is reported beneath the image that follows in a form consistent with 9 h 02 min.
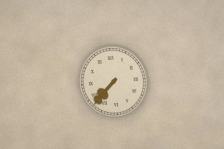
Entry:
7 h 38 min
